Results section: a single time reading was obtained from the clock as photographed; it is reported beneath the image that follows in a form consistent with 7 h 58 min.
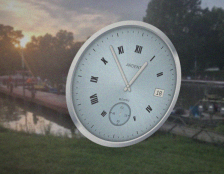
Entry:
12 h 53 min
